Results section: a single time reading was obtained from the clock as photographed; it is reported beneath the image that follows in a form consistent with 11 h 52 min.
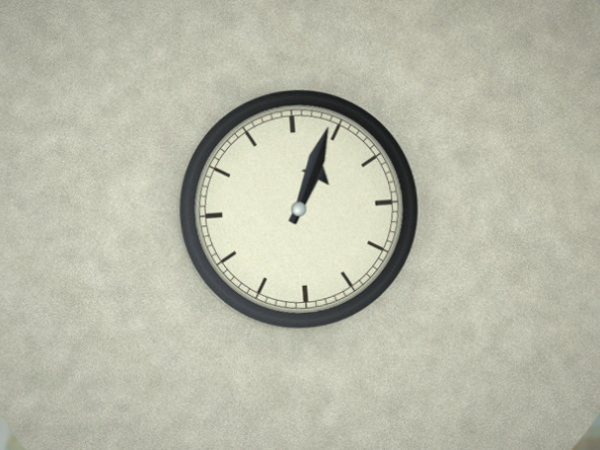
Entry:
1 h 04 min
